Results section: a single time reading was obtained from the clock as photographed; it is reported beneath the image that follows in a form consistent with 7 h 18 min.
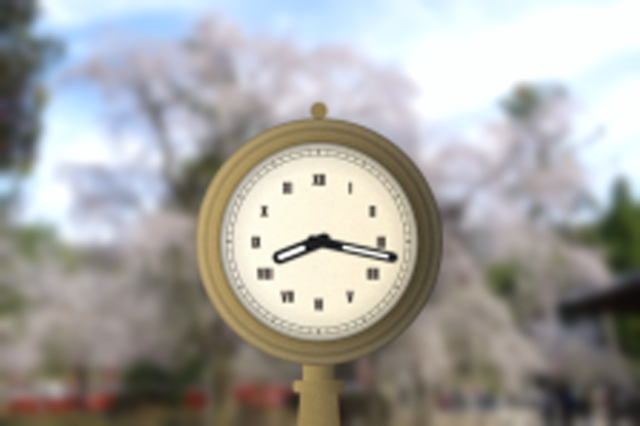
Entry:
8 h 17 min
